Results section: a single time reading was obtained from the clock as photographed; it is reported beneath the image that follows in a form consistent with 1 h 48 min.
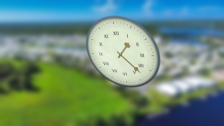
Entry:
1 h 23 min
